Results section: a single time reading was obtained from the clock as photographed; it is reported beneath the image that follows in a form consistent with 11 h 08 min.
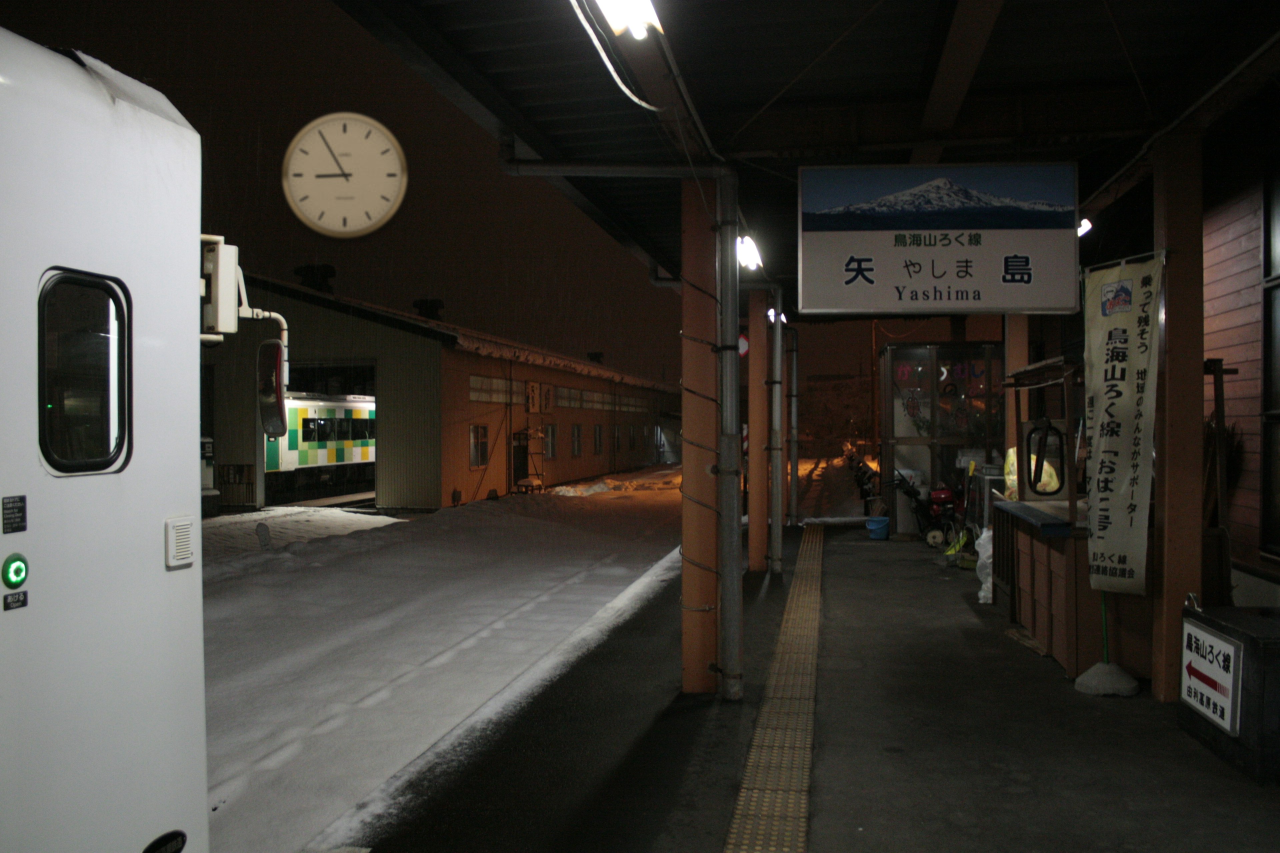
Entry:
8 h 55 min
